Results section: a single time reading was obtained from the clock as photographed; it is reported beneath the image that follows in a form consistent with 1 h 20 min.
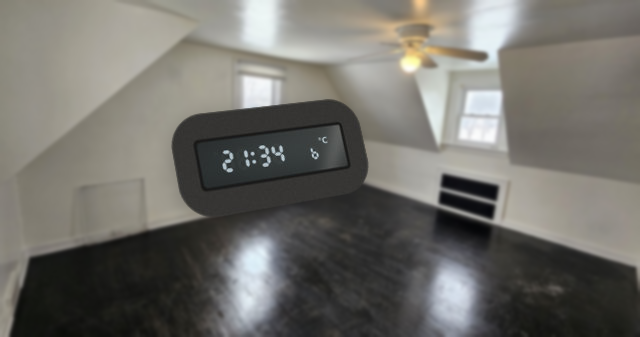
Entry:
21 h 34 min
